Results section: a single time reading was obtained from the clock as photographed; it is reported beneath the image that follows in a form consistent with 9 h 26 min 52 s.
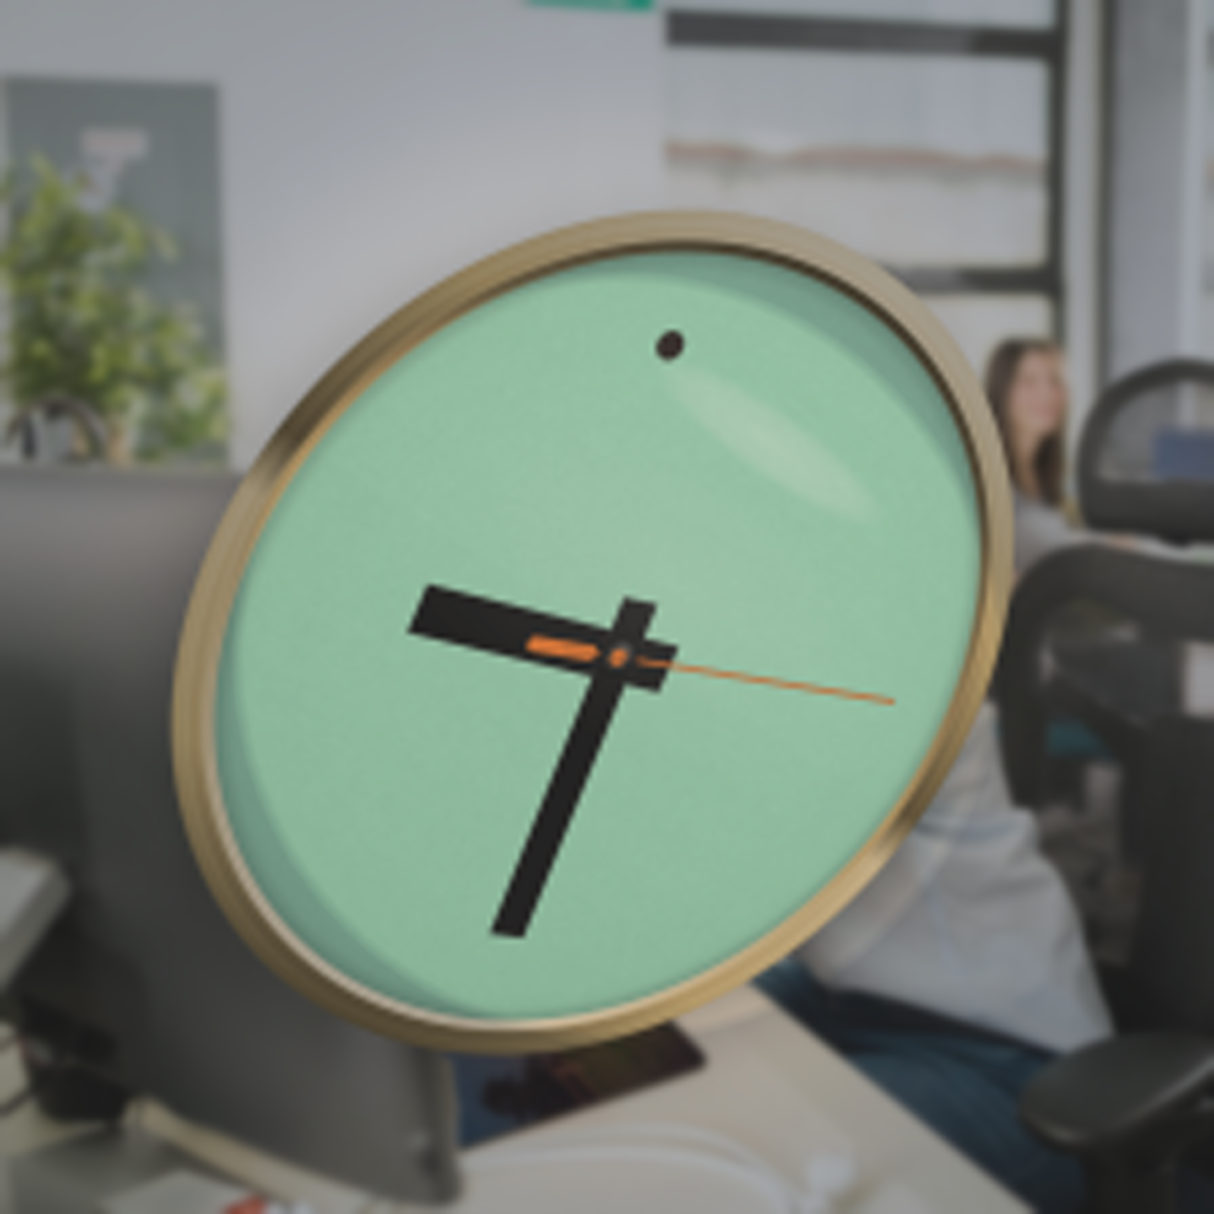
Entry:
9 h 32 min 17 s
